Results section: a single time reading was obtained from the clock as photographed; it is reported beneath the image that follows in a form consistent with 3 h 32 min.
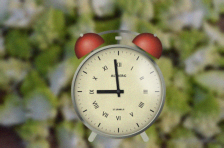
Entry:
8 h 59 min
